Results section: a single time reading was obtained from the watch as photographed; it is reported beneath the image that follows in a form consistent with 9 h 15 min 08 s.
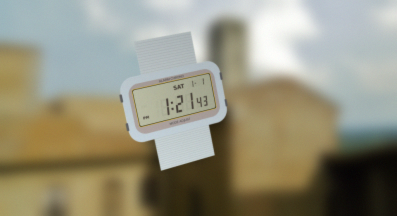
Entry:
1 h 21 min 43 s
